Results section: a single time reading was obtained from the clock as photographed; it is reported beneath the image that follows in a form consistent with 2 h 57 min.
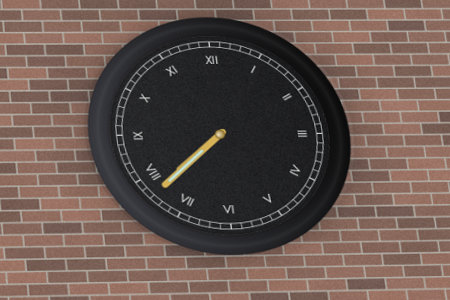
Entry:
7 h 38 min
